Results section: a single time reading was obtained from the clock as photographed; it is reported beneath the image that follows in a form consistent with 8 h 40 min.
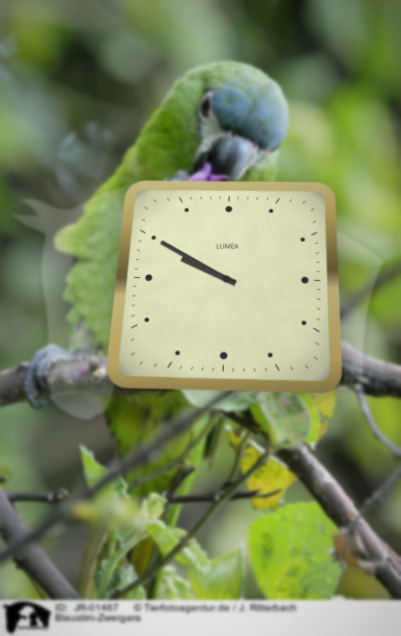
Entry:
9 h 50 min
